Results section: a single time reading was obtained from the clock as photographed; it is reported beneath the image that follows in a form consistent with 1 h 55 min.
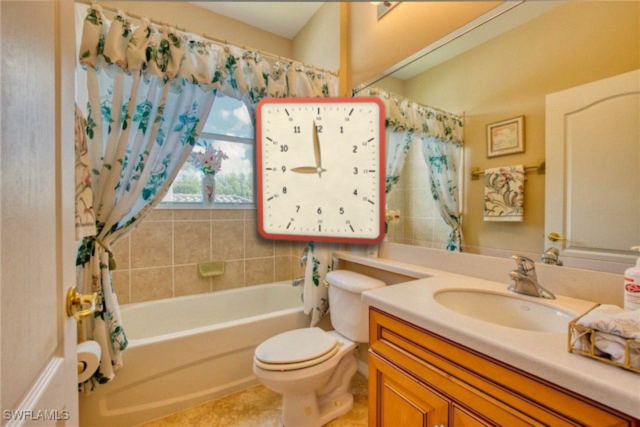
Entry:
8 h 59 min
